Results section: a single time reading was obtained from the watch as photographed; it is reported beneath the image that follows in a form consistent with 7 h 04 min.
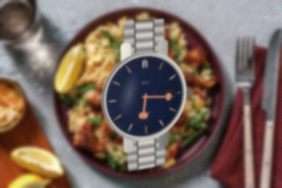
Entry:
6 h 16 min
